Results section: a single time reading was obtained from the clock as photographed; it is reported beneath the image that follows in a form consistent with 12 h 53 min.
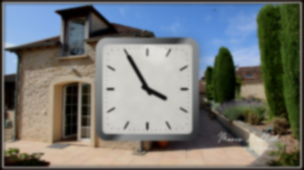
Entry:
3 h 55 min
